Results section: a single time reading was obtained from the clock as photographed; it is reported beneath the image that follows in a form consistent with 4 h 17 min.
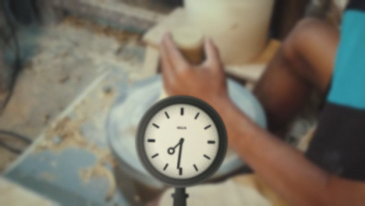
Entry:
7 h 31 min
